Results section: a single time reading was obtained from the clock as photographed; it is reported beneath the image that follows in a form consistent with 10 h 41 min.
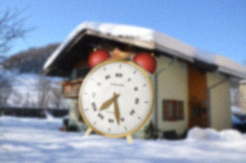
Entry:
7 h 27 min
